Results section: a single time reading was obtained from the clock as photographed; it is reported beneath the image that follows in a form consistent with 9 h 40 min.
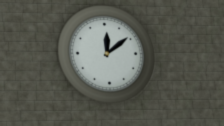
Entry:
12 h 09 min
